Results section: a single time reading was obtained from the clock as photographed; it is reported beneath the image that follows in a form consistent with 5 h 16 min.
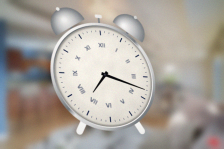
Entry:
7 h 18 min
